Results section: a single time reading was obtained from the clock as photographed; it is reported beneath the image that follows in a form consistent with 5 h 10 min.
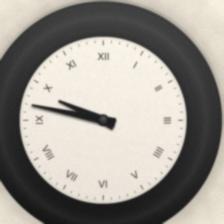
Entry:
9 h 47 min
